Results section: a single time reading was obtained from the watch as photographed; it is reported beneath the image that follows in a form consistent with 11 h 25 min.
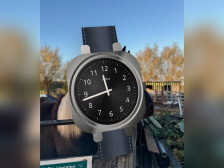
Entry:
11 h 43 min
